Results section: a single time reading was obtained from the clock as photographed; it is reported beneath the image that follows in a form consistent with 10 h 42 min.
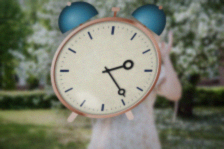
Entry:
2 h 24 min
